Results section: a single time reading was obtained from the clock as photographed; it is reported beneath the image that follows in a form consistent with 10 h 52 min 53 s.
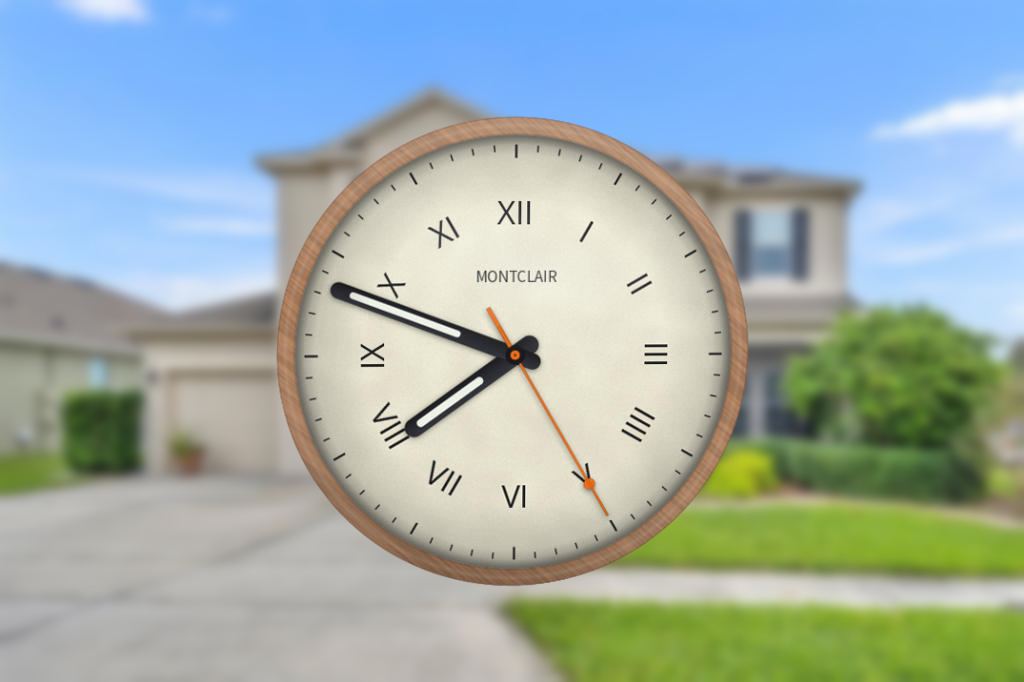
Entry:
7 h 48 min 25 s
